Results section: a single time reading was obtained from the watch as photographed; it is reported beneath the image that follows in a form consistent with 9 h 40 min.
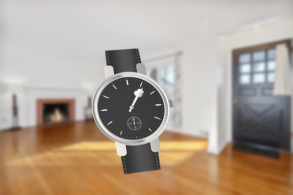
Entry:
1 h 06 min
